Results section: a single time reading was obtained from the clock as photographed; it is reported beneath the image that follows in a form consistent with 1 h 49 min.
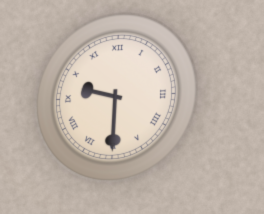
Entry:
9 h 30 min
